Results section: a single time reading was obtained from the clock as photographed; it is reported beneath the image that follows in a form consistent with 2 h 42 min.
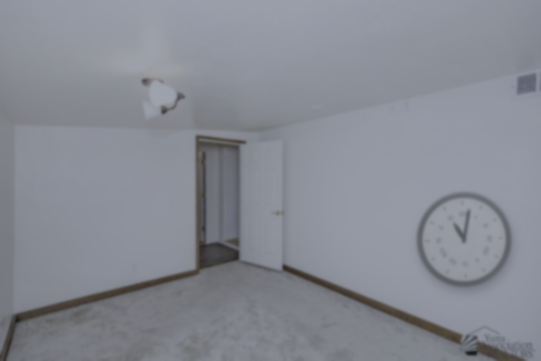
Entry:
11 h 02 min
